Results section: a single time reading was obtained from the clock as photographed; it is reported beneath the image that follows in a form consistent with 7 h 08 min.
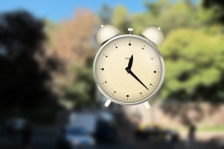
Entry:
12 h 22 min
